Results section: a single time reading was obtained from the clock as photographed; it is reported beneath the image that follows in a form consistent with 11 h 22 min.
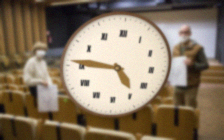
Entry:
4 h 46 min
